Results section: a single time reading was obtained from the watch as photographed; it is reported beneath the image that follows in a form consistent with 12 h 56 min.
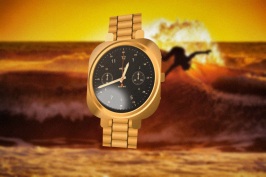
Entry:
12 h 42 min
